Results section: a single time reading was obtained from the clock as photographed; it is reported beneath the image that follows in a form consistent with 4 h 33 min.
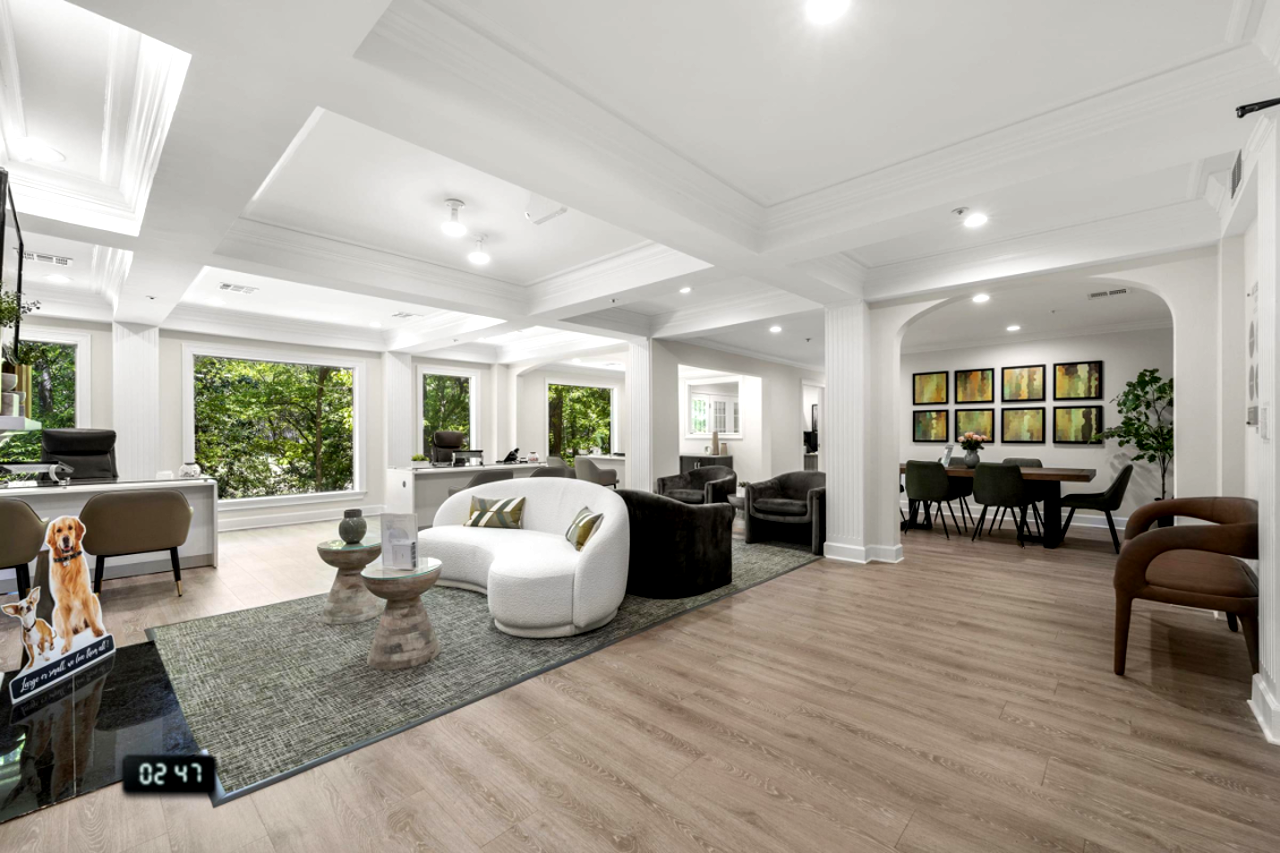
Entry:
2 h 47 min
